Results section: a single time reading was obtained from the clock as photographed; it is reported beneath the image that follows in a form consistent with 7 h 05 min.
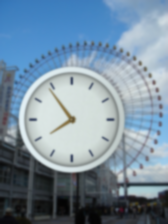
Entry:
7 h 54 min
